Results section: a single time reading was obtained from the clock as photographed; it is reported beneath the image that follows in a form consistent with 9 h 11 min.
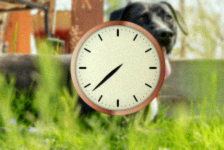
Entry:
7 h 38 min
